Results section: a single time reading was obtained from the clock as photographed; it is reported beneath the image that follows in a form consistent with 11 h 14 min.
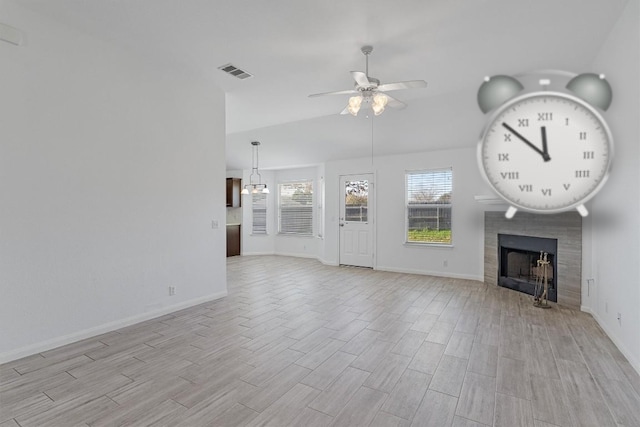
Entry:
11 h 52 min
